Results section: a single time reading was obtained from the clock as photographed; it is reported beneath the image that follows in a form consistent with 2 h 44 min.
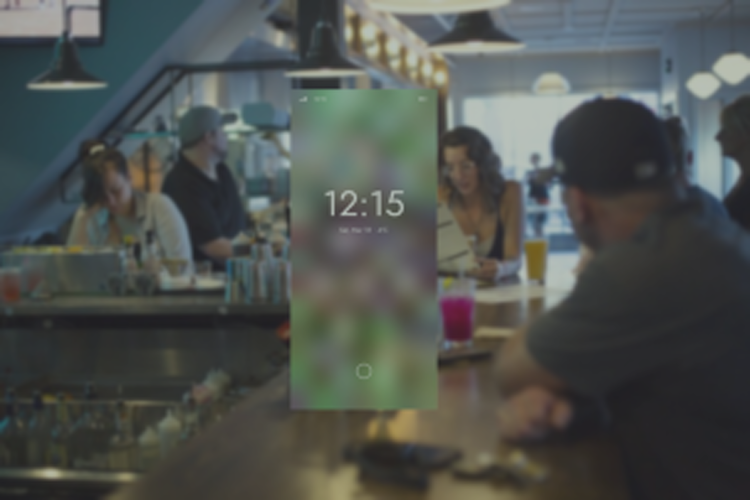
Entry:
12 h 15 min
